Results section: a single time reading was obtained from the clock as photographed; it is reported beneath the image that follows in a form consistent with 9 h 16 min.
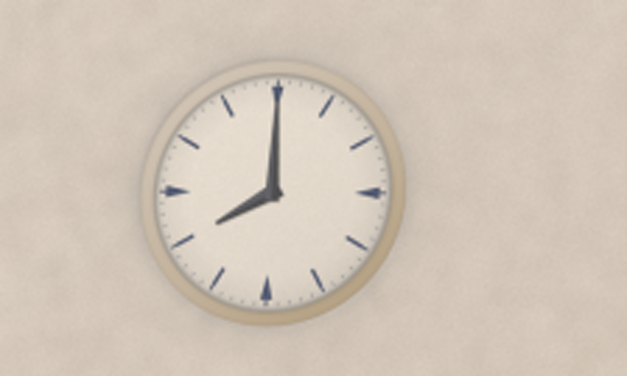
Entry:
8 h 00 min
